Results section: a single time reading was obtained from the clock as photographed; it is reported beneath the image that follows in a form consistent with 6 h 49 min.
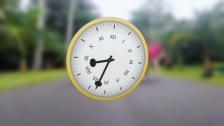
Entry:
8 h 33 min
